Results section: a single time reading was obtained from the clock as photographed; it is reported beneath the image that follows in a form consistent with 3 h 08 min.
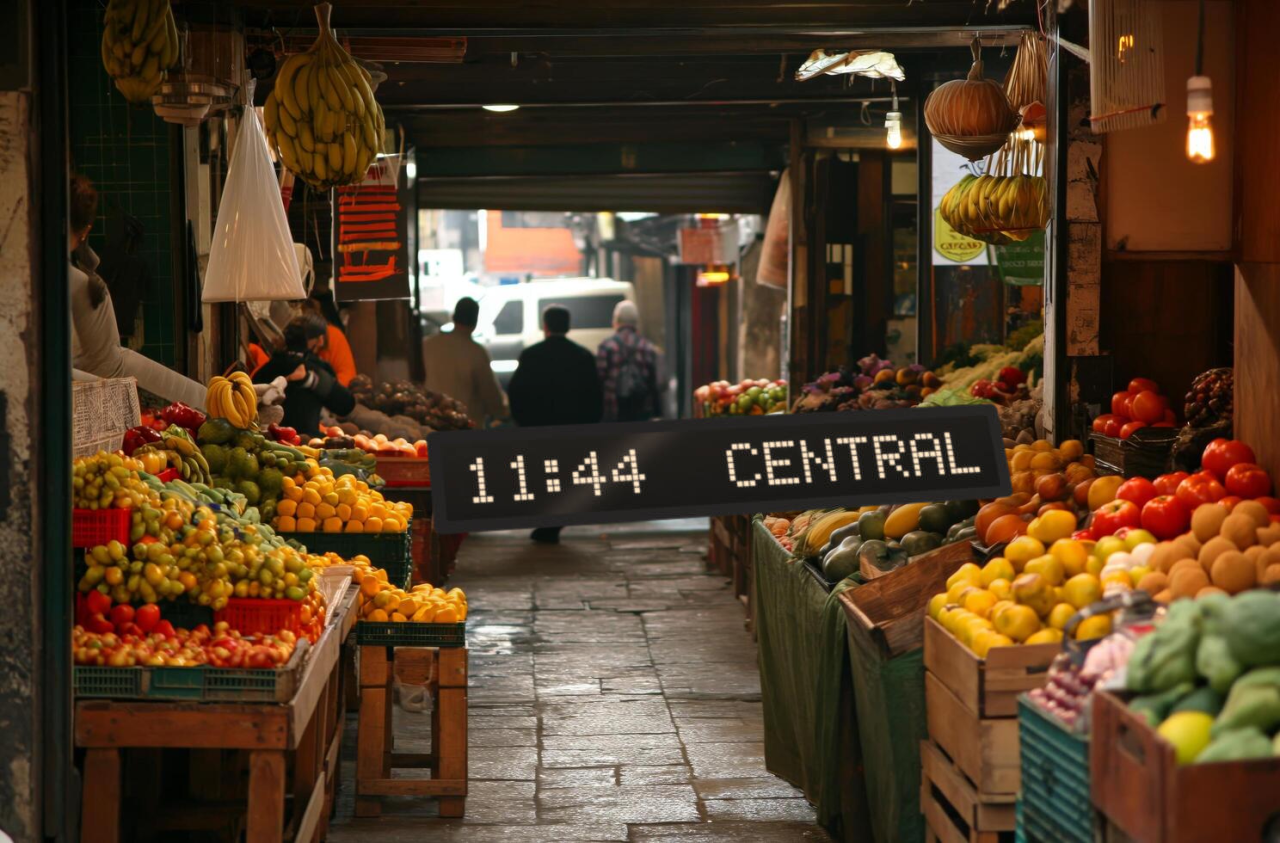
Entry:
11 h 44 min
